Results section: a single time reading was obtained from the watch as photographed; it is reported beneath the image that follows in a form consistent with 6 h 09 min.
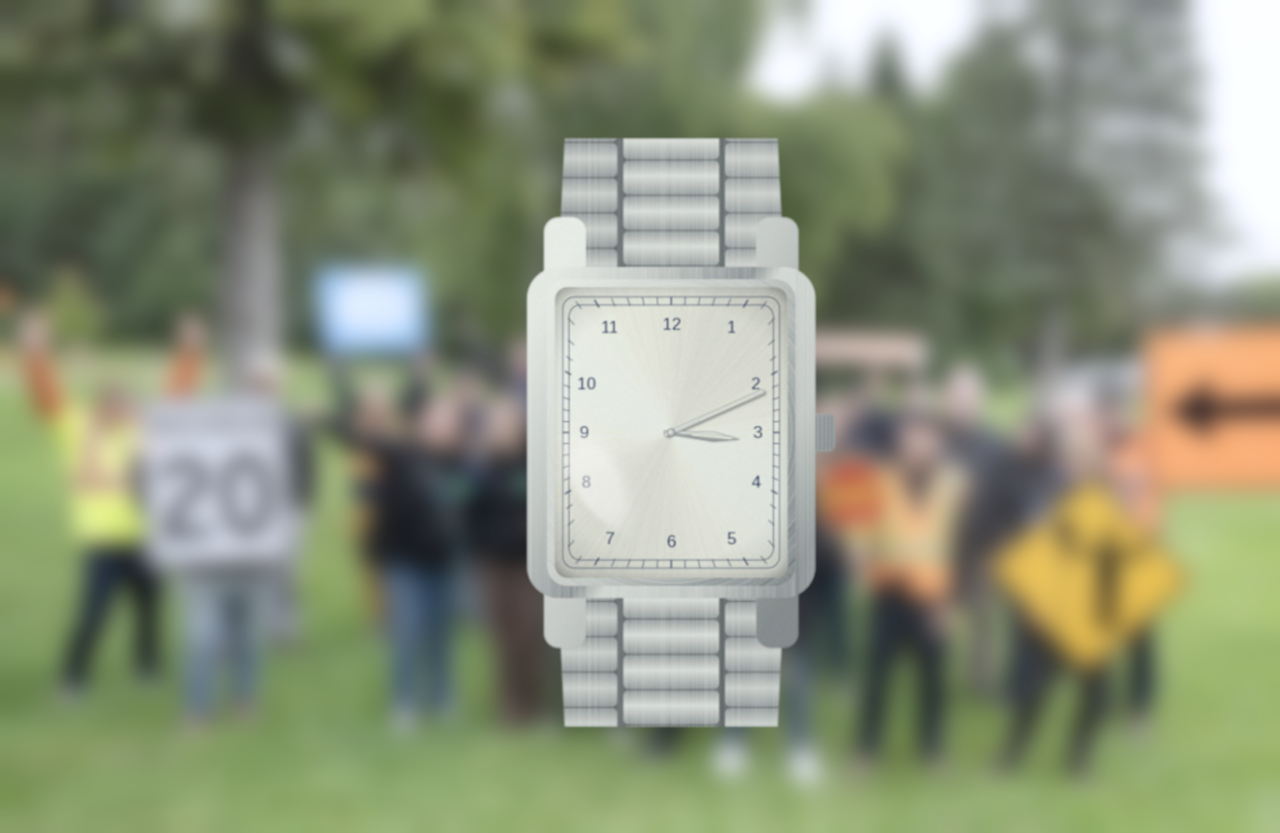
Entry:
3 h 11 min
